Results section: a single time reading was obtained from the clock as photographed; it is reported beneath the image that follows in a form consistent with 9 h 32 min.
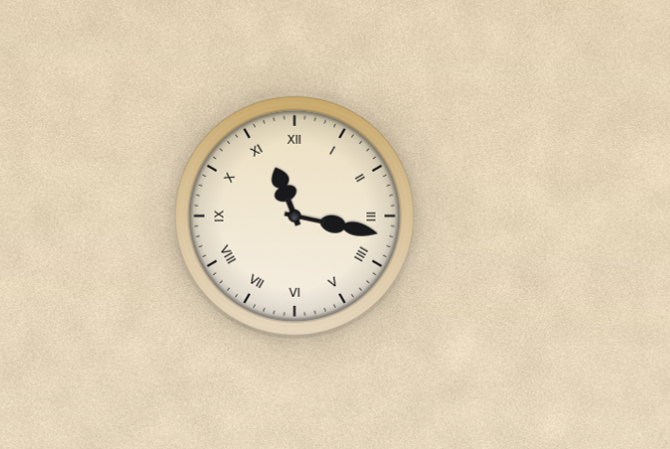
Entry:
11 h 17 min
